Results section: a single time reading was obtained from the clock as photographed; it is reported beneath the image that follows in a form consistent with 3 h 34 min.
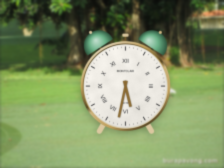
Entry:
5 h 32 min
